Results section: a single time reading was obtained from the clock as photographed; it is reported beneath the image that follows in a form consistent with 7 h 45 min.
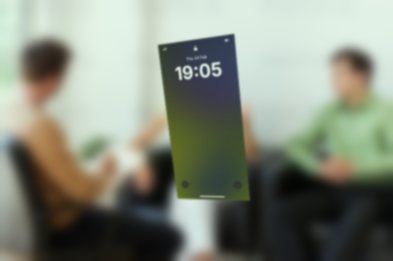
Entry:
19 h 05 min
